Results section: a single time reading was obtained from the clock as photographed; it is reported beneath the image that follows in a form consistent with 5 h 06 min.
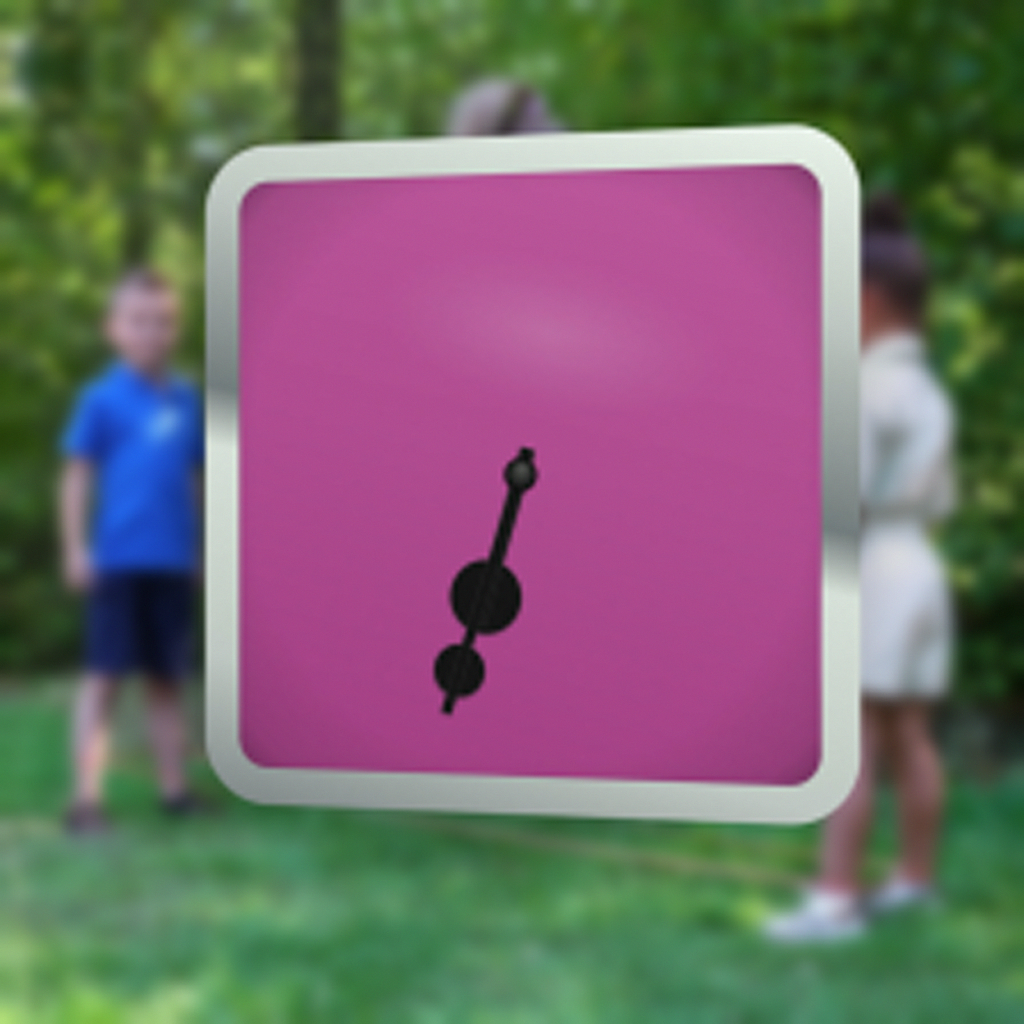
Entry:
6 h 33 min
